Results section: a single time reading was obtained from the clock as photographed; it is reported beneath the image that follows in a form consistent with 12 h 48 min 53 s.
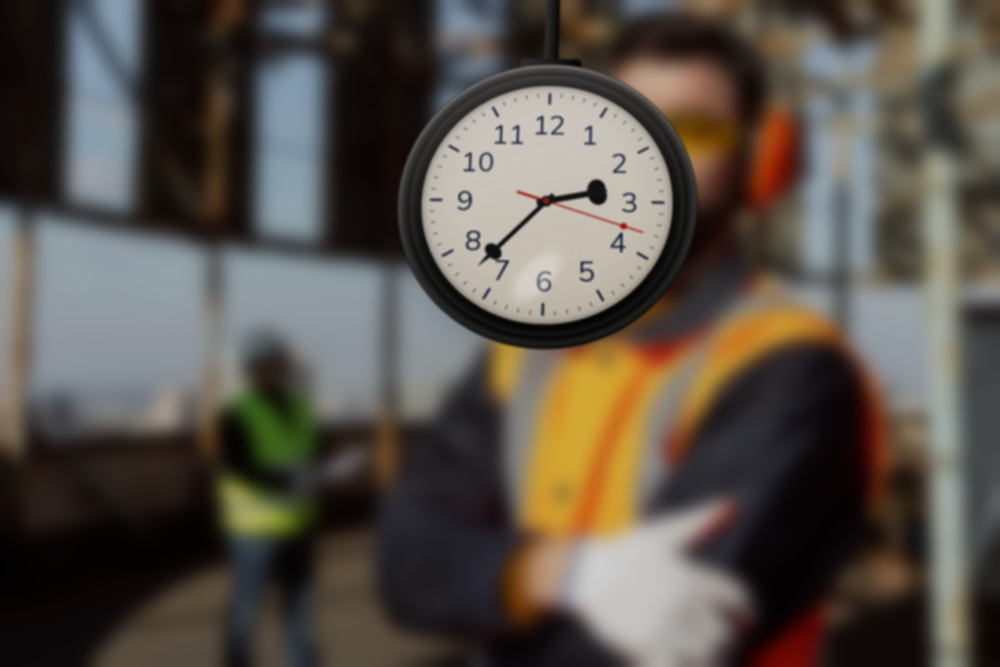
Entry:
2 h 37 min 18 s
